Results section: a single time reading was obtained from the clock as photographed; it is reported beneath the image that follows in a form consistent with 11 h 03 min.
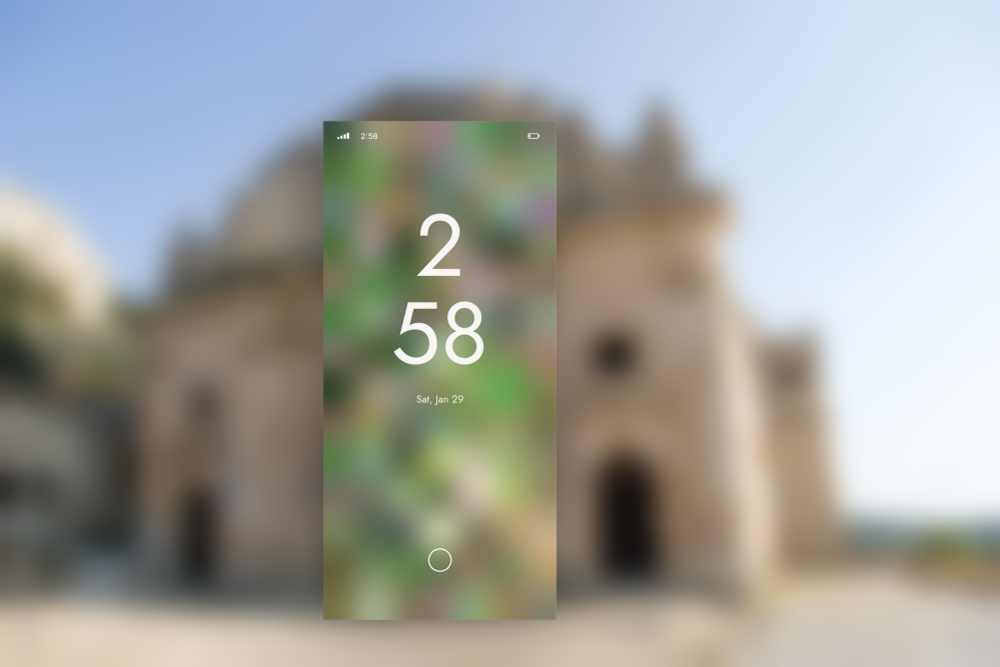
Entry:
2 h 58 min
